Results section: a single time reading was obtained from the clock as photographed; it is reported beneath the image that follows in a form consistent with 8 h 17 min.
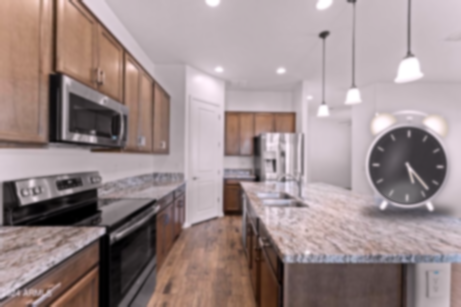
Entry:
5 h 23 min
